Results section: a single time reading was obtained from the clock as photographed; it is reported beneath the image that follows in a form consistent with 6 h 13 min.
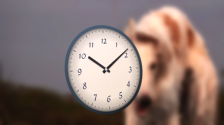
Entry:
10 h 09 min
